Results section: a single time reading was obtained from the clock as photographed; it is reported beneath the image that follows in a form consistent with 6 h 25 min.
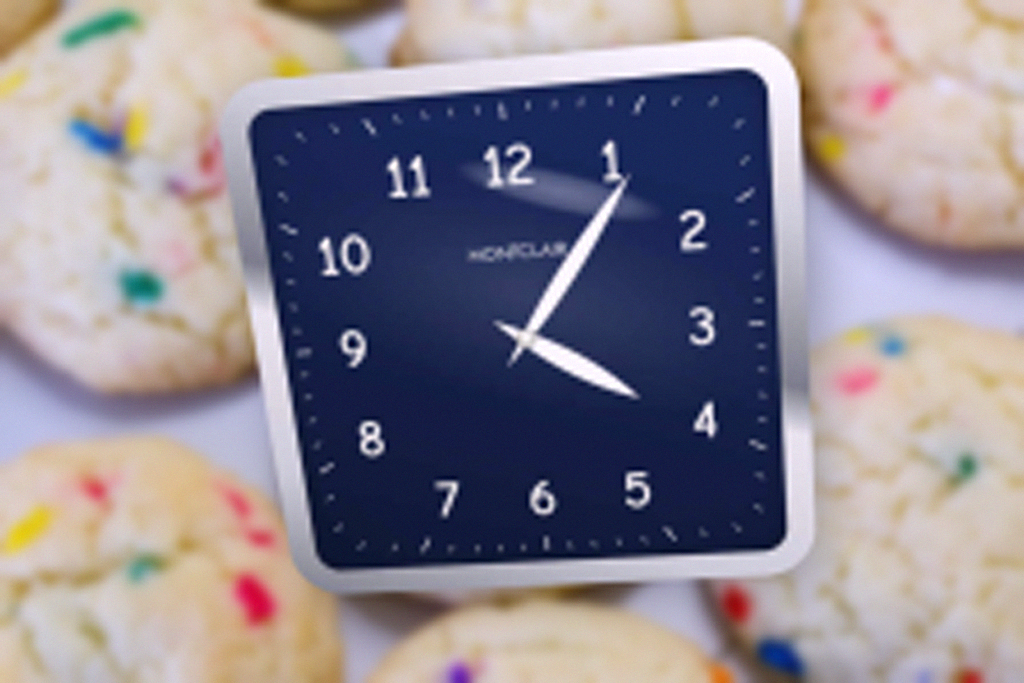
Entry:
4 h 06 min
